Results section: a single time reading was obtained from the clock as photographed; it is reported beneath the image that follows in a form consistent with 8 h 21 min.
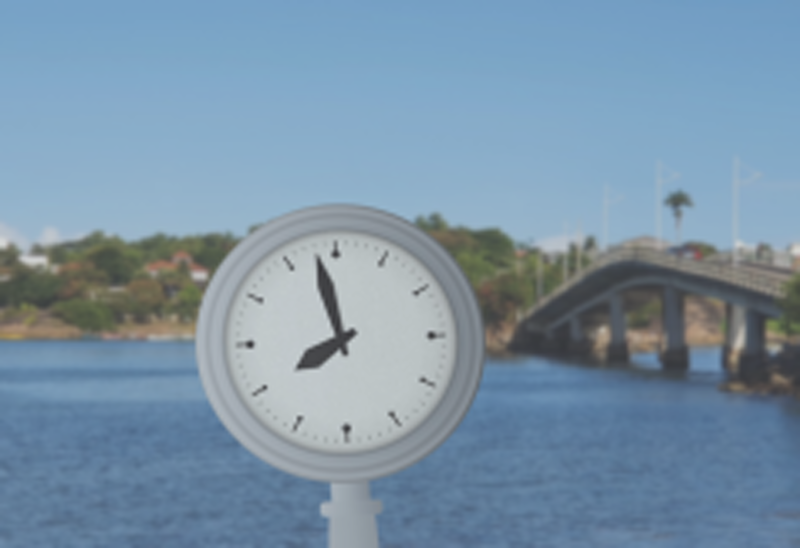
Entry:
7 h 58 min
